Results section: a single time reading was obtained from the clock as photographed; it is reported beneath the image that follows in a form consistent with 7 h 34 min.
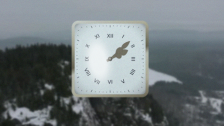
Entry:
2 h 08 min
